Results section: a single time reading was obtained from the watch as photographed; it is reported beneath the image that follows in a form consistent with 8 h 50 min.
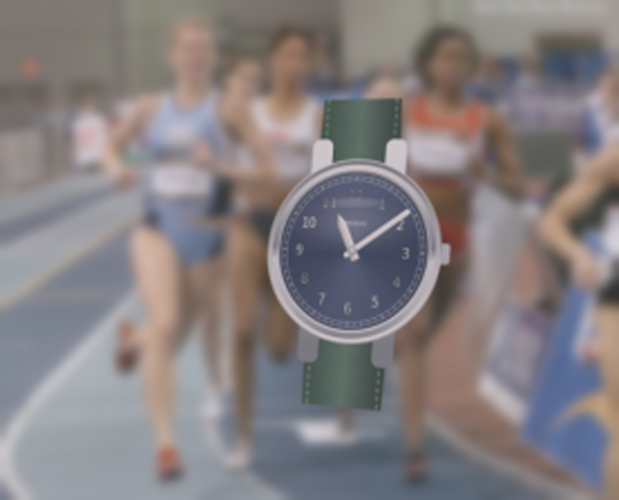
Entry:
11 h 09 min
